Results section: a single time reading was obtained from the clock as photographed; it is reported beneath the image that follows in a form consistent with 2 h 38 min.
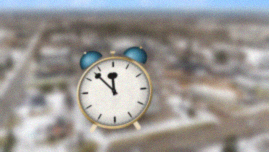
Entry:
11 h 53 min
